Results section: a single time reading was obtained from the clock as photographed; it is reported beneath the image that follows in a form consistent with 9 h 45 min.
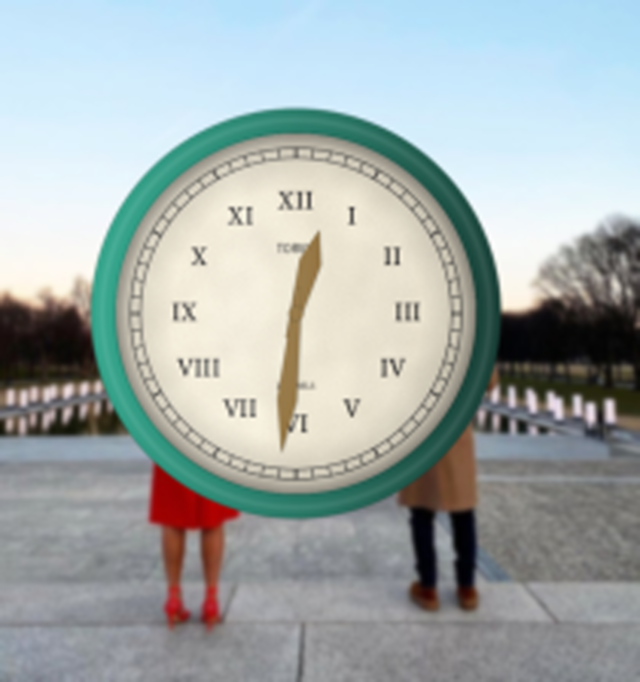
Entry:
12 h 31 min
